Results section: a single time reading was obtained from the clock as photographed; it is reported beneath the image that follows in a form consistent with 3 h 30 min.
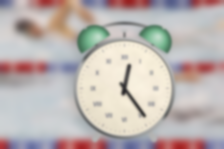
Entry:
12 h 24 min
